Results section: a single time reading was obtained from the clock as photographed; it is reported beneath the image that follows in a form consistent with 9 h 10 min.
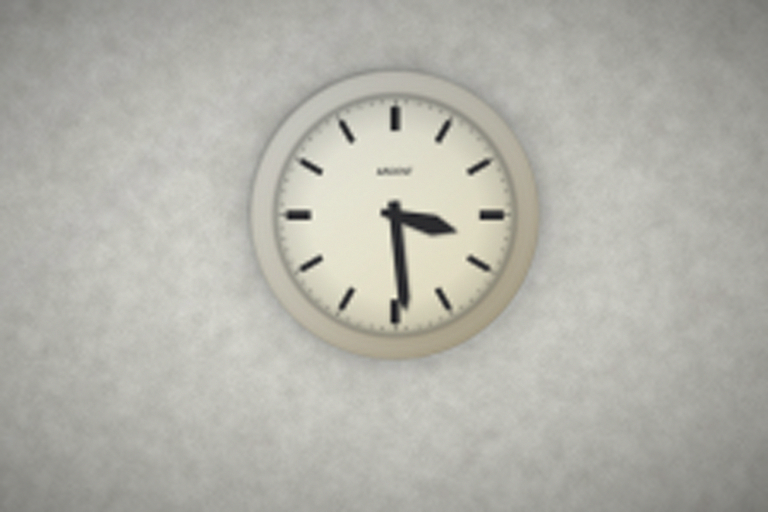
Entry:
3 h 29 min
